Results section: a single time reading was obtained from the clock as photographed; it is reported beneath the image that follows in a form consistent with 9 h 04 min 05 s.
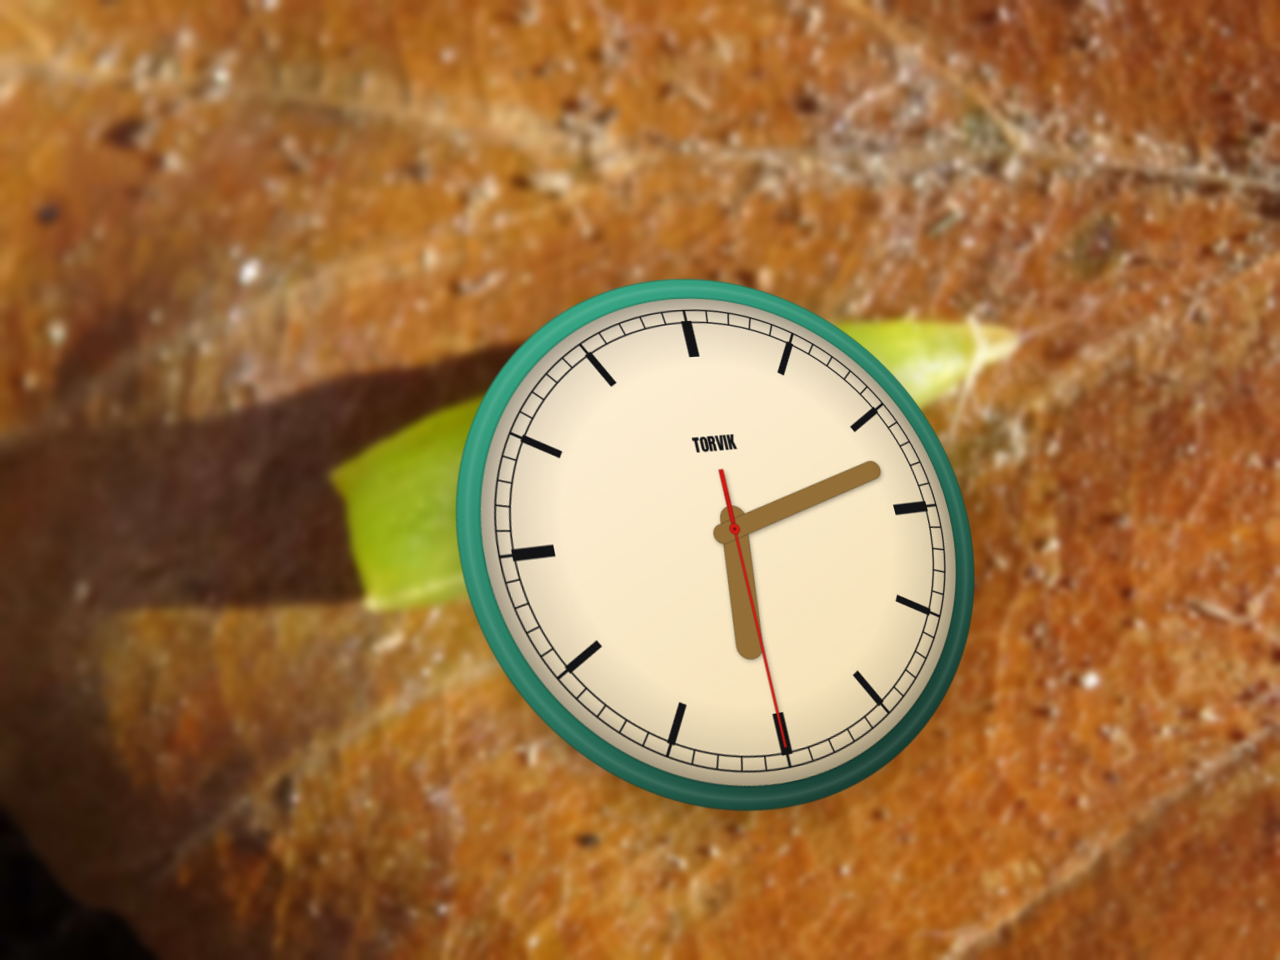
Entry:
6 h 12 min 30 s
